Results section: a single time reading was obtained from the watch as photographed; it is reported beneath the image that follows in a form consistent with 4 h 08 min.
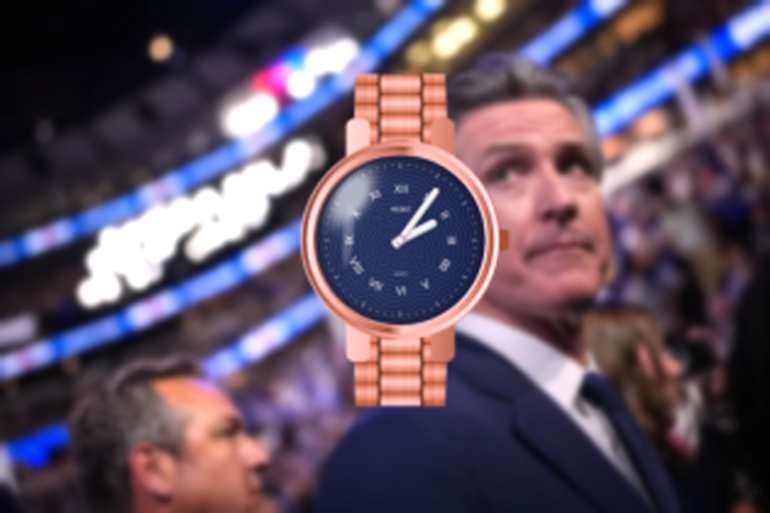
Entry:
2 h 06 min
